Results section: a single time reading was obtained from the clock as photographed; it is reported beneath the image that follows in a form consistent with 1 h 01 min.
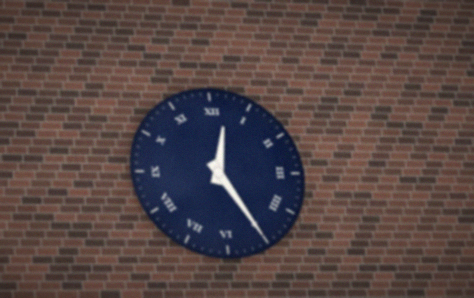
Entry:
12 h 25 min
